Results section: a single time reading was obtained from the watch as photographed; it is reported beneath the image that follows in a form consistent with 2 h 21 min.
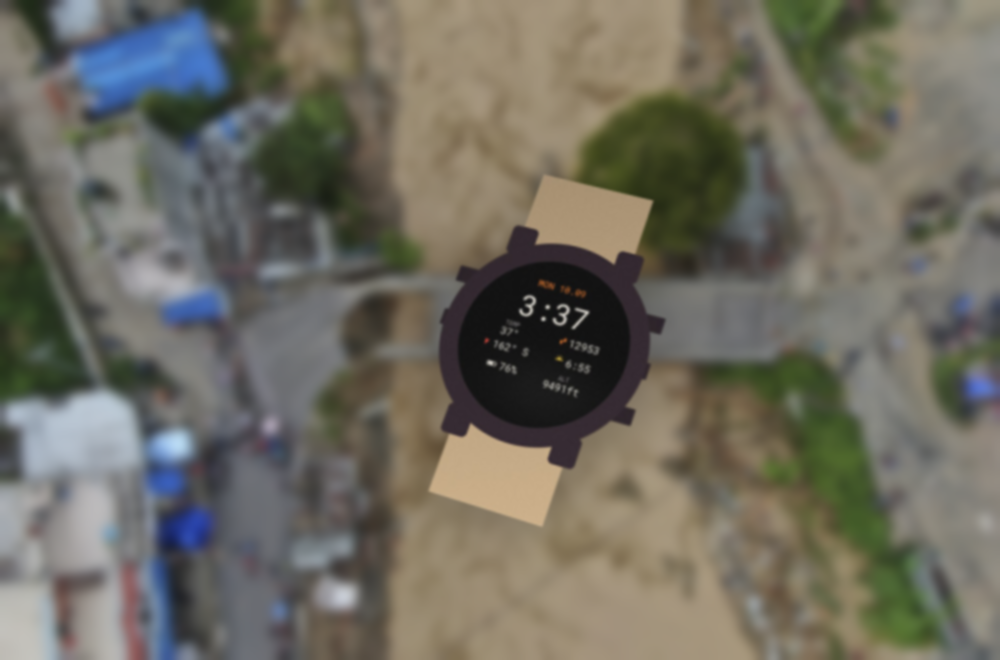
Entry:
3 h 37 min
